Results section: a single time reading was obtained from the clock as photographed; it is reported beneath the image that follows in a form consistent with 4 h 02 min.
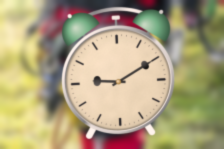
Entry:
9 h 10 min
